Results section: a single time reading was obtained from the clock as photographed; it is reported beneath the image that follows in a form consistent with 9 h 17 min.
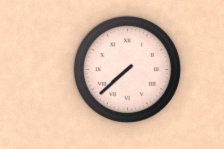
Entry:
7 h 38 min
